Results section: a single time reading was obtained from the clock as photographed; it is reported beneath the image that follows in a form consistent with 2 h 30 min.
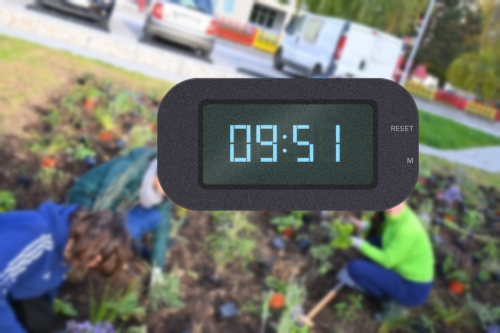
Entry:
9 h 51 min
